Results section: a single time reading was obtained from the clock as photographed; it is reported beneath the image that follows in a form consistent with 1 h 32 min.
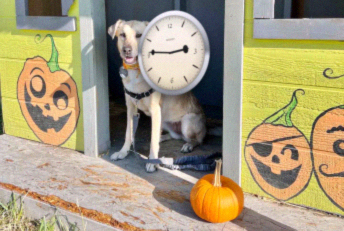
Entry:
2 h 46 min
